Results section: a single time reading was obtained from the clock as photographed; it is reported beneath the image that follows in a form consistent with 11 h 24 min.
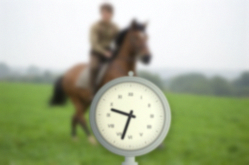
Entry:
9 h 33 min
